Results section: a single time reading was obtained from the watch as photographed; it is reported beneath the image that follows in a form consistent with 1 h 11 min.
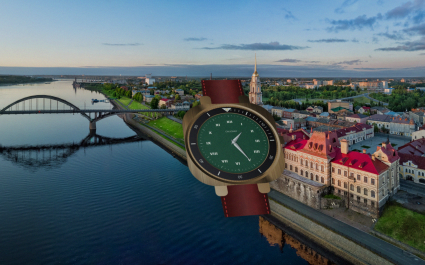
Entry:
1 h 25 min
